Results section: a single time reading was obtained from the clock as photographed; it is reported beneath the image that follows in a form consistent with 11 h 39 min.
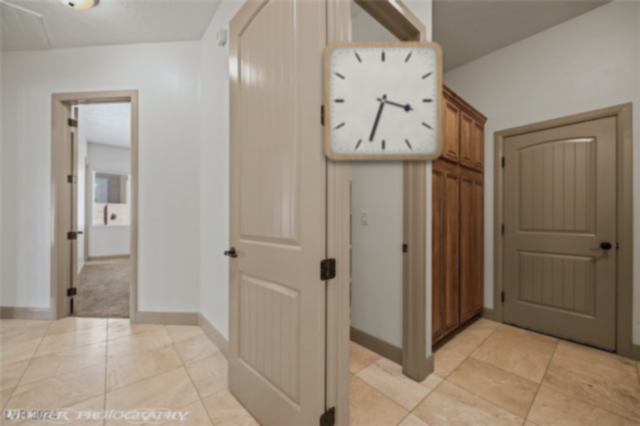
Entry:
3 h 33 min
